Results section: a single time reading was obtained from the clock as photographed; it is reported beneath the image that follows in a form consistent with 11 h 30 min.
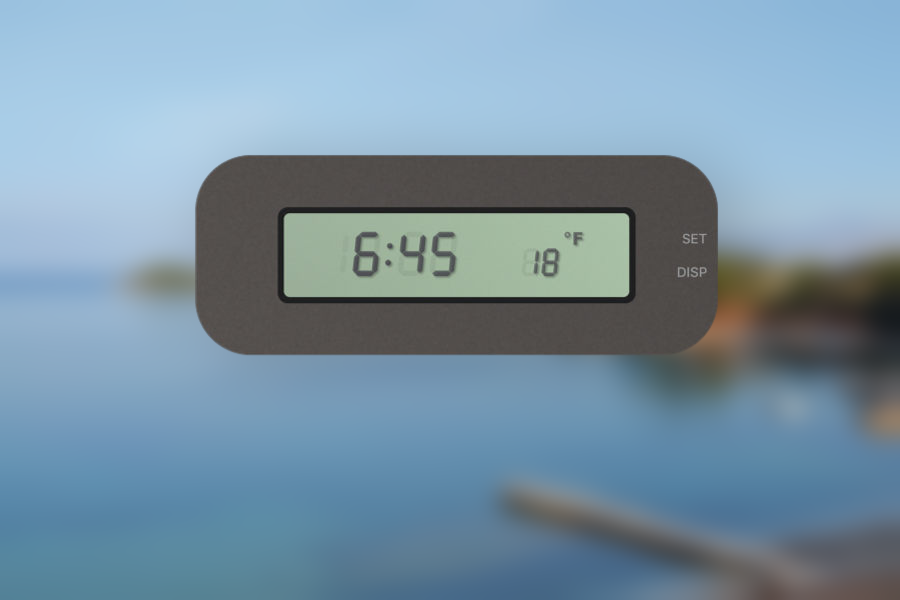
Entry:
6 h 45 min
